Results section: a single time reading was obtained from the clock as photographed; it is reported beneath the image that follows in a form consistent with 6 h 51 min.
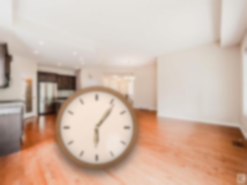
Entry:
6 h 06 min
